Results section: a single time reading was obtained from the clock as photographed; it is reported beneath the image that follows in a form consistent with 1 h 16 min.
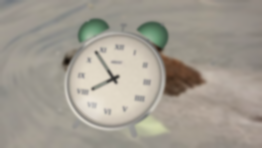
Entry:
7 h 53 min
